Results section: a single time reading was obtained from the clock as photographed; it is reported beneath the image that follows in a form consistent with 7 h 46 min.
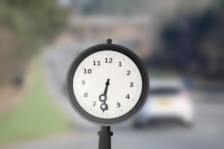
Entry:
6 h 31 min
